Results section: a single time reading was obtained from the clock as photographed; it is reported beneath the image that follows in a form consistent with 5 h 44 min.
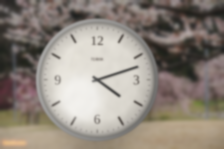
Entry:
4 h 12 min
